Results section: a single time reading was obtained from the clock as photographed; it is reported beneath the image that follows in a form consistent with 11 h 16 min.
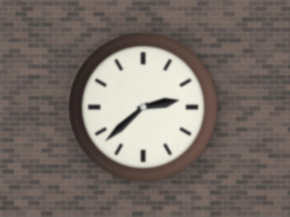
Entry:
2 h 38 min
